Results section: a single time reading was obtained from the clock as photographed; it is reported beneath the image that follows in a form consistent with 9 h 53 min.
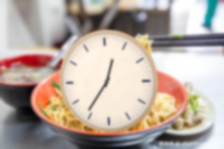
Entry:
12 h 36 min
